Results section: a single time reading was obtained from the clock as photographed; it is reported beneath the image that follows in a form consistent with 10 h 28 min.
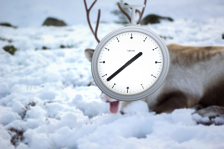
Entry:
1 h 38 min
